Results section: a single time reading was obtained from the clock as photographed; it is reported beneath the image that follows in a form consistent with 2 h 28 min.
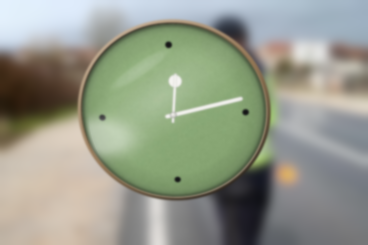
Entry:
12 h 13 min
